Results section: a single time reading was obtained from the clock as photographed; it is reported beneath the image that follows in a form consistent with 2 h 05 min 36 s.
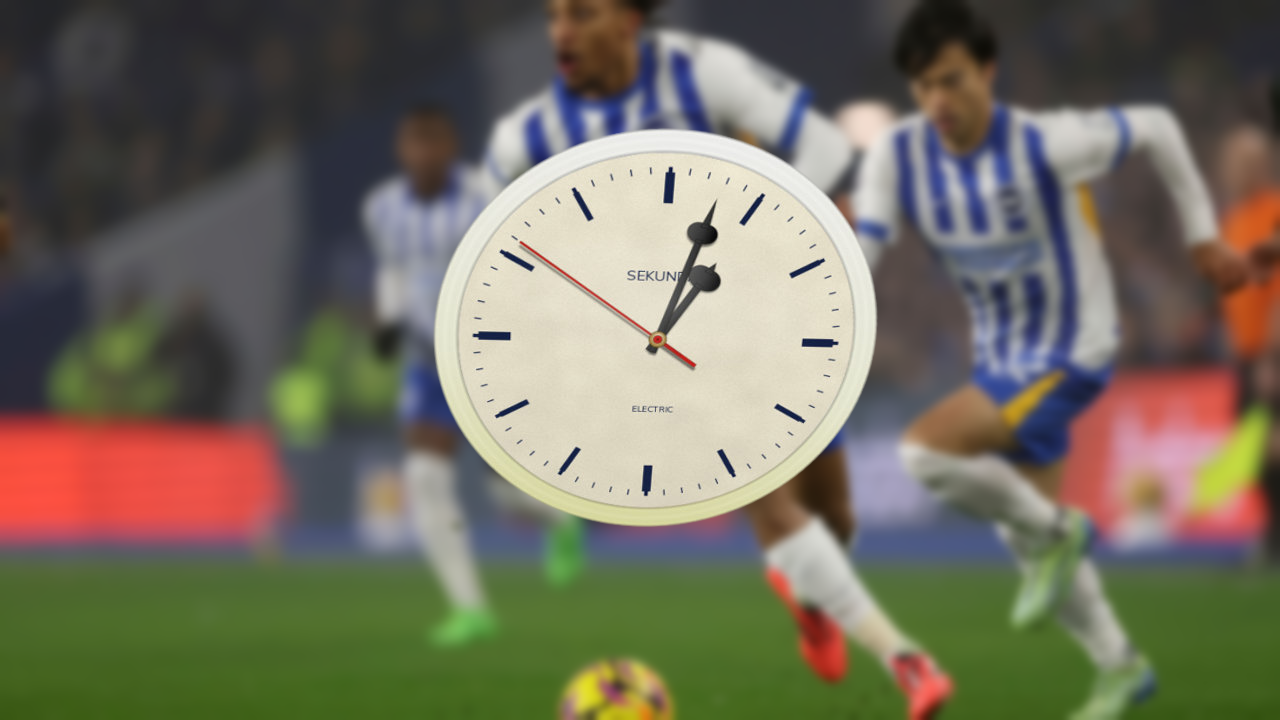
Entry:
1 h 02 min 51 s
